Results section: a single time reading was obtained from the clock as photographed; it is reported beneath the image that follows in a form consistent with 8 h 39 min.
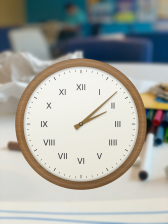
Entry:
2 h 08 min
